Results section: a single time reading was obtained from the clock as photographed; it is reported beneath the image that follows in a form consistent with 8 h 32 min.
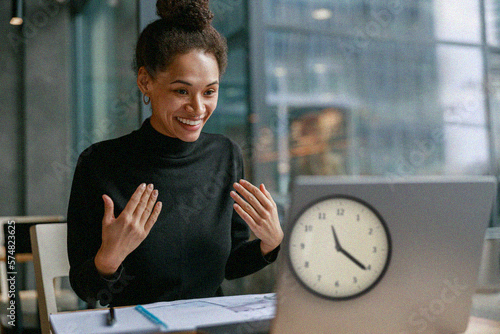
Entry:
11 h 21 min
